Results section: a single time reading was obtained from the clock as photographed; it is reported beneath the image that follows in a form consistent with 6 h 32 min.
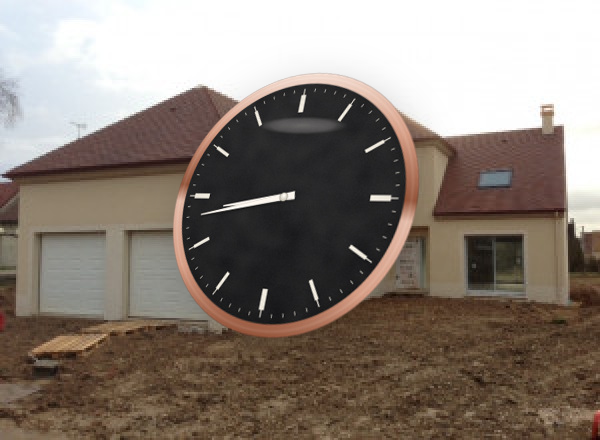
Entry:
8 h 43 min
